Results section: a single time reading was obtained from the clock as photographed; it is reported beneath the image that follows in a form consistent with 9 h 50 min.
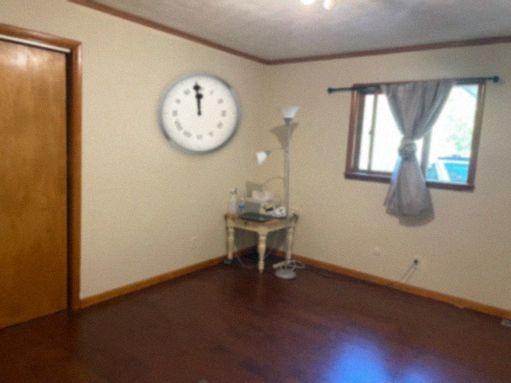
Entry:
11 h 59 min
